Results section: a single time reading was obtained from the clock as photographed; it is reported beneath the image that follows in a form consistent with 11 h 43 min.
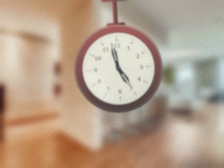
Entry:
4 h 58 min
